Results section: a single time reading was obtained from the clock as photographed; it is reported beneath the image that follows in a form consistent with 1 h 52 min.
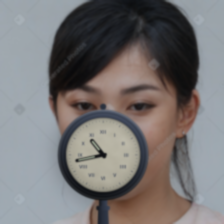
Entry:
10 h 43 min
